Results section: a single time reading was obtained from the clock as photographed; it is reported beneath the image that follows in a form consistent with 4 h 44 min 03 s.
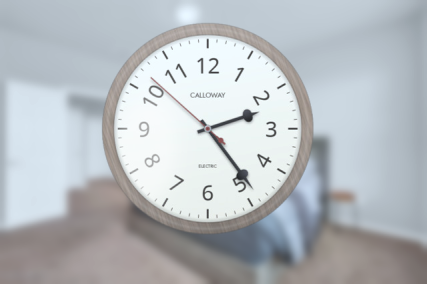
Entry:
2 h 23 min 52 s
